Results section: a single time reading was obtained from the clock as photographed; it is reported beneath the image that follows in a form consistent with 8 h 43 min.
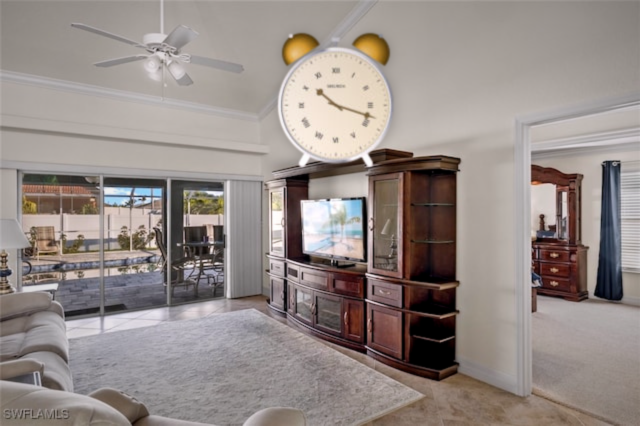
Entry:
10 h 18 min
